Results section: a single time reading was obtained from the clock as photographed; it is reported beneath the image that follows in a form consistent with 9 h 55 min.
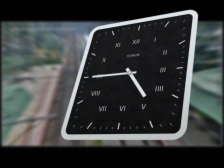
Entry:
4 h 45 min
